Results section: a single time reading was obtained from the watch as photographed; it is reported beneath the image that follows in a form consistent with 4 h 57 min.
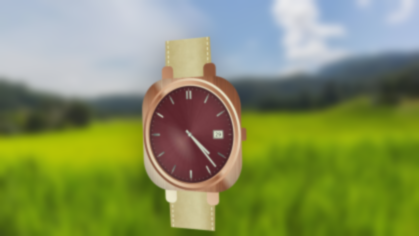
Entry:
4 h 23 min
